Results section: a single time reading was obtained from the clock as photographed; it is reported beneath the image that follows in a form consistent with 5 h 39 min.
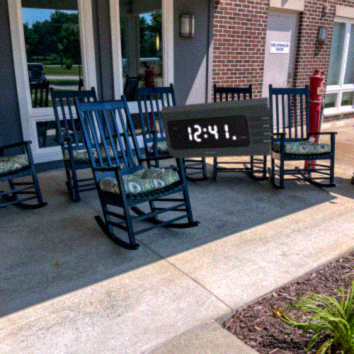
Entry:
12 h 41 min
